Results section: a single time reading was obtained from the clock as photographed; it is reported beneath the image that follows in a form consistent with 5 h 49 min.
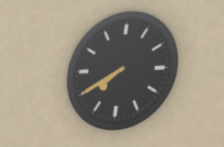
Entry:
7 h 40 min
